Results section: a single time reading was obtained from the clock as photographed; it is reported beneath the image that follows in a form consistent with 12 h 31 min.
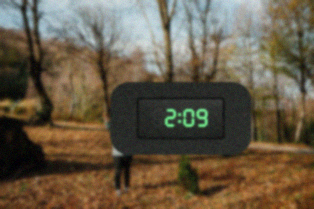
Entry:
2 h 09 min
